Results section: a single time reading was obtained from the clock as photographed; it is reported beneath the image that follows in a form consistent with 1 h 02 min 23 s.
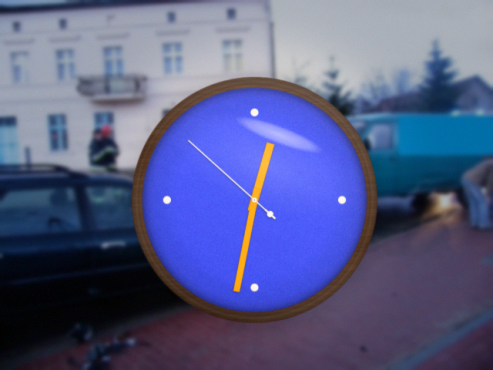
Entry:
12 h 31 min 52 s
